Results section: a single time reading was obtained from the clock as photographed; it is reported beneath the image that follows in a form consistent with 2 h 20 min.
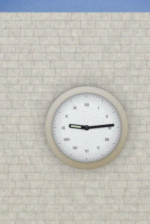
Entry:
9 h 14 min
